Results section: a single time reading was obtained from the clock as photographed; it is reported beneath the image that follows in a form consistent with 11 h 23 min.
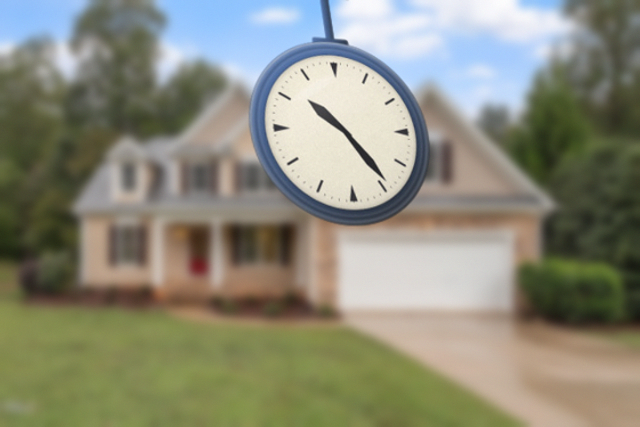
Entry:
10 h 24 min
